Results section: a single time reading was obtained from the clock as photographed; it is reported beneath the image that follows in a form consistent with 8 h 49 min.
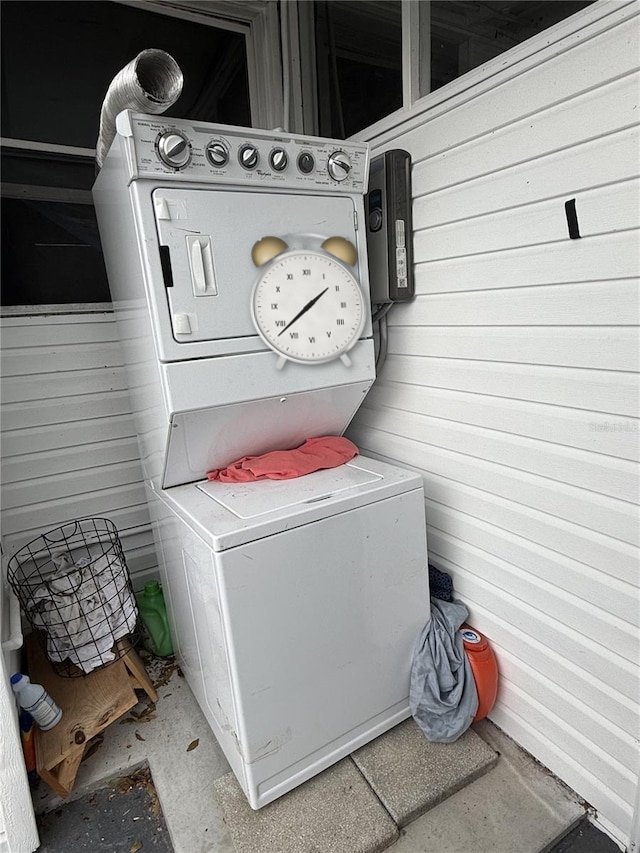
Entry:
1 h 38 min
